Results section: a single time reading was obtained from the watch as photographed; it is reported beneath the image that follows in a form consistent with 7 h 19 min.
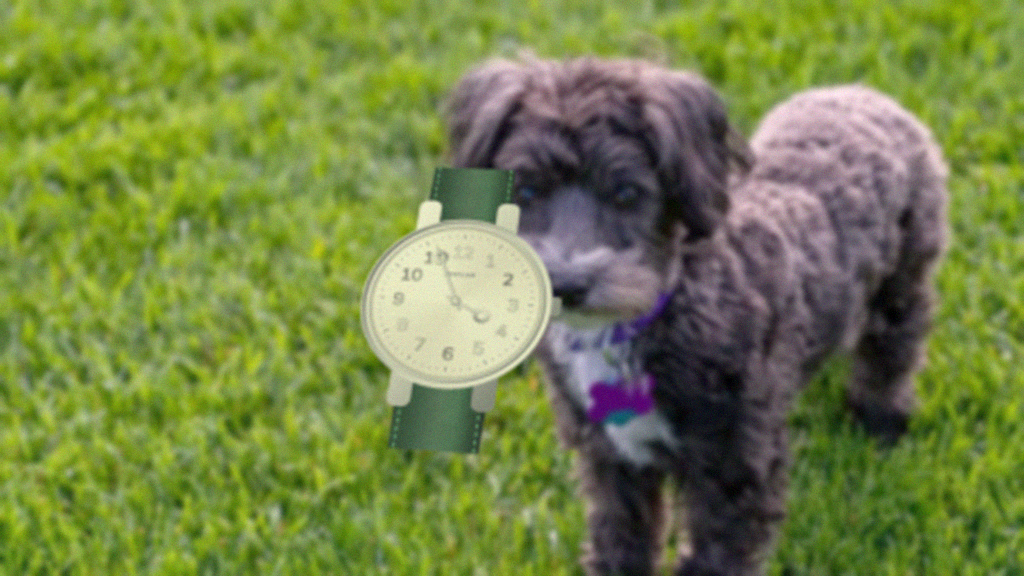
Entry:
3 h 56 min
